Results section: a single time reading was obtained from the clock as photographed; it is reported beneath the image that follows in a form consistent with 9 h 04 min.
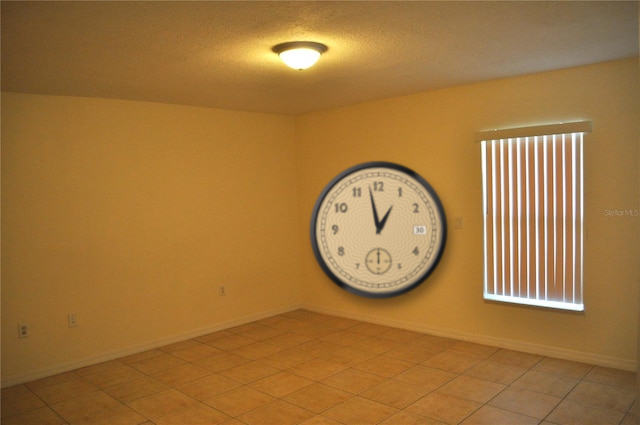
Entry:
12 h 58 min
